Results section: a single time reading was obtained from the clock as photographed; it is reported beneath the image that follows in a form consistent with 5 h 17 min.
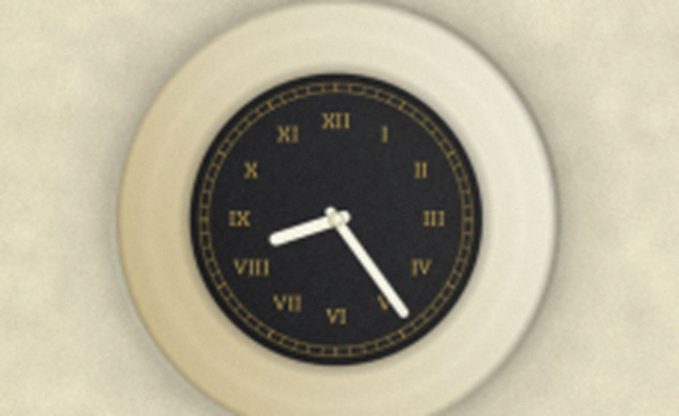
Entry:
8 h 24 min
